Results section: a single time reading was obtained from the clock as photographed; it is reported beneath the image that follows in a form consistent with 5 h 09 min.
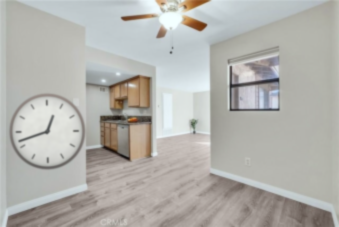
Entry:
12 h 42 min
